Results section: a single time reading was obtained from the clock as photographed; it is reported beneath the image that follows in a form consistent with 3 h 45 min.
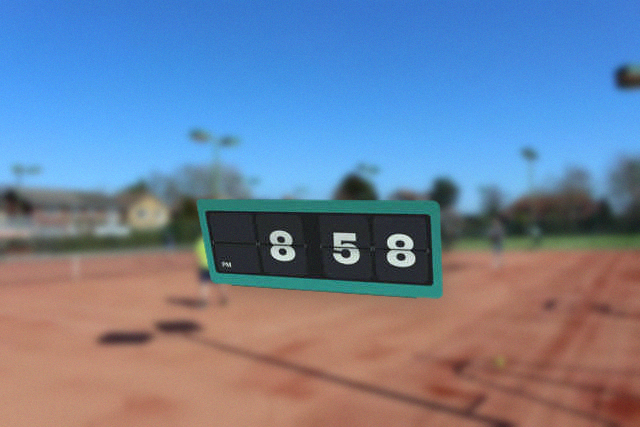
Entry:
8 h 58 min
